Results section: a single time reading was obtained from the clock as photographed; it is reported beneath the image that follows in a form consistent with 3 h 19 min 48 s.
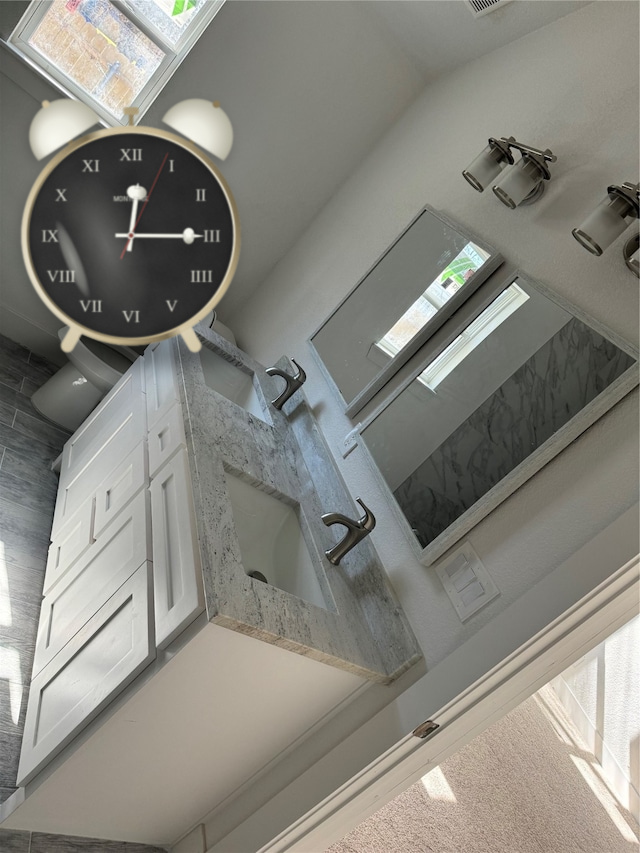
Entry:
12 h 15 min 04 s
